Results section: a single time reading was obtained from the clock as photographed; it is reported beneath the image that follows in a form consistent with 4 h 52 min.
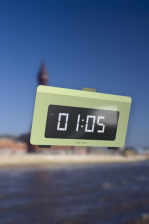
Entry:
1 h 05 min
